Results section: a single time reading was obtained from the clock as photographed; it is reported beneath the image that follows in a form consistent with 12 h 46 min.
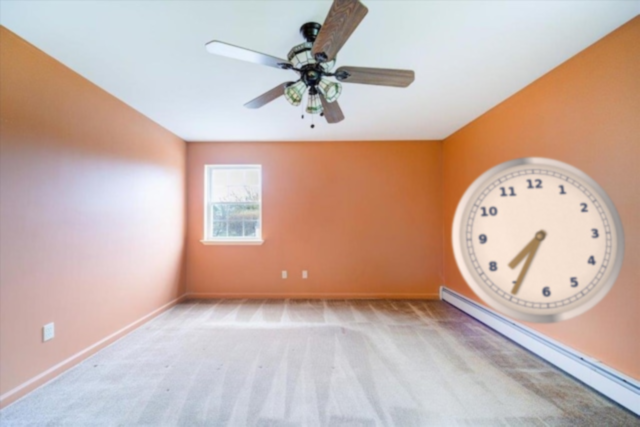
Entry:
7 h 35 min
